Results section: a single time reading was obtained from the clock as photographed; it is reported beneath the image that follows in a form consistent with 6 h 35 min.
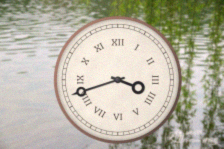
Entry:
3 h 42 min
